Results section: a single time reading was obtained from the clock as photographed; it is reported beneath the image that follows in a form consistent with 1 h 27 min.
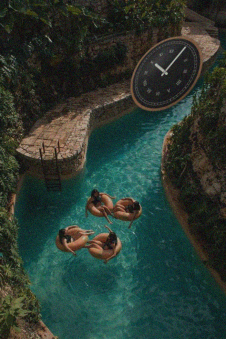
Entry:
10 h 05 min
